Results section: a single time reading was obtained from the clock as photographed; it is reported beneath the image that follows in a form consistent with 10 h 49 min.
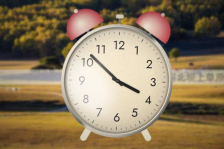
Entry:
3 h 52 min
